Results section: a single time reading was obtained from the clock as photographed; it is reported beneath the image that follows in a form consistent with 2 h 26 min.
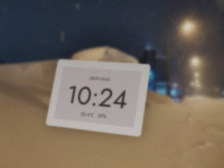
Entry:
10 h 24 min
